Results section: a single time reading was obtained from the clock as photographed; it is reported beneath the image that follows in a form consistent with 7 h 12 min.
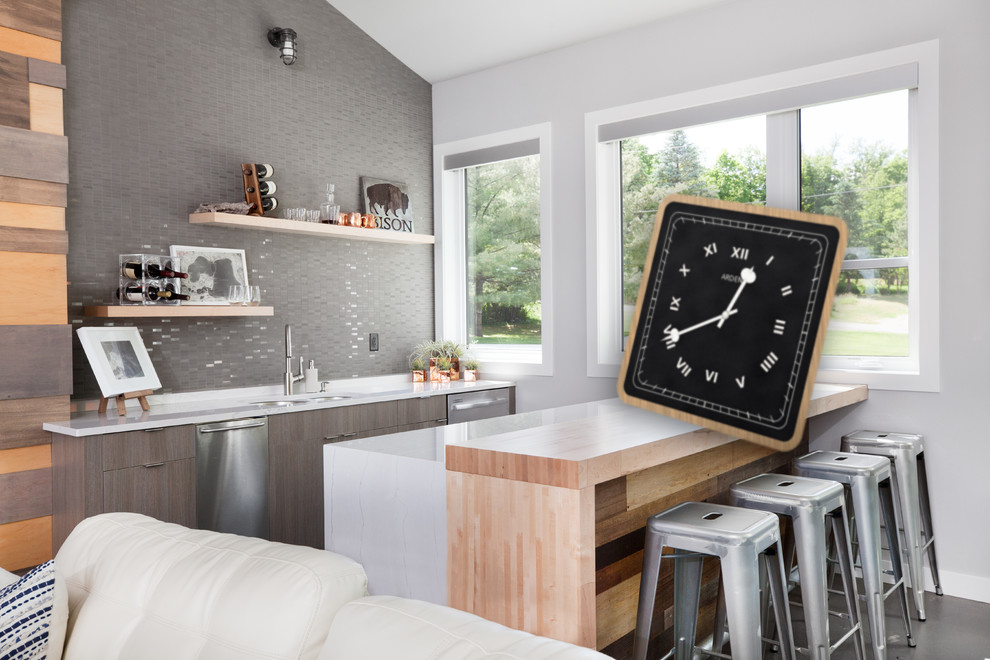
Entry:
12 h 40 min
